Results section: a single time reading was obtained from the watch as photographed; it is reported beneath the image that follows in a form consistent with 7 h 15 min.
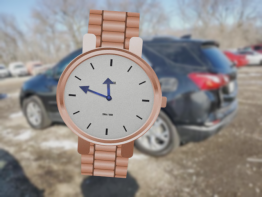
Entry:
11 h 48 min
